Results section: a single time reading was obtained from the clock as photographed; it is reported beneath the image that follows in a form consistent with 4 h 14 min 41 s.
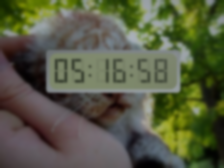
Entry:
5 h 16 min 58 s
